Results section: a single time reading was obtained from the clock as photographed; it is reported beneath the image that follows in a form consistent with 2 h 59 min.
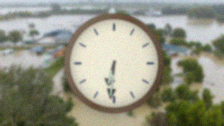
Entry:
6 h 31 min
